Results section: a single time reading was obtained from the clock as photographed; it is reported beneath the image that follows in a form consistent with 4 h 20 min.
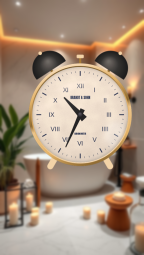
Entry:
10 h 34 min
